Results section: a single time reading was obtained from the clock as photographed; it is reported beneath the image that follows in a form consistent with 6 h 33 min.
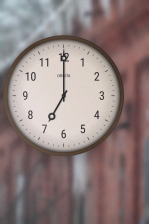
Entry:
7 h 00 min
